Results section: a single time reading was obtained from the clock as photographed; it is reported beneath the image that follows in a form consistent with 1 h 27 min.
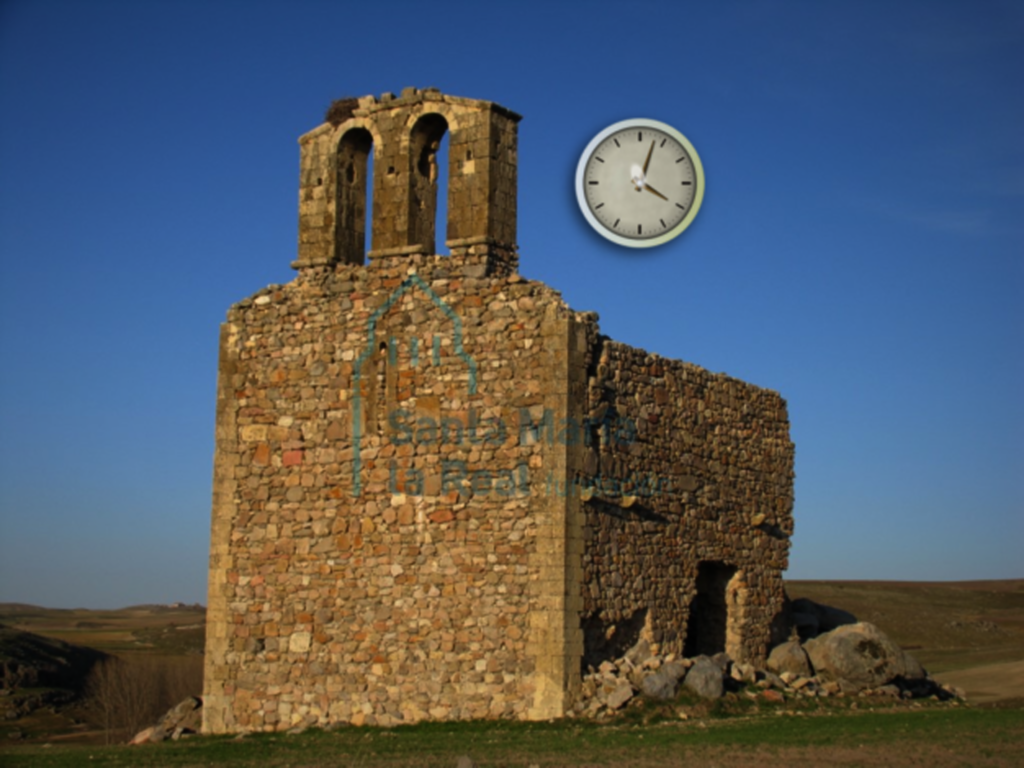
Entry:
4 h 03 min
